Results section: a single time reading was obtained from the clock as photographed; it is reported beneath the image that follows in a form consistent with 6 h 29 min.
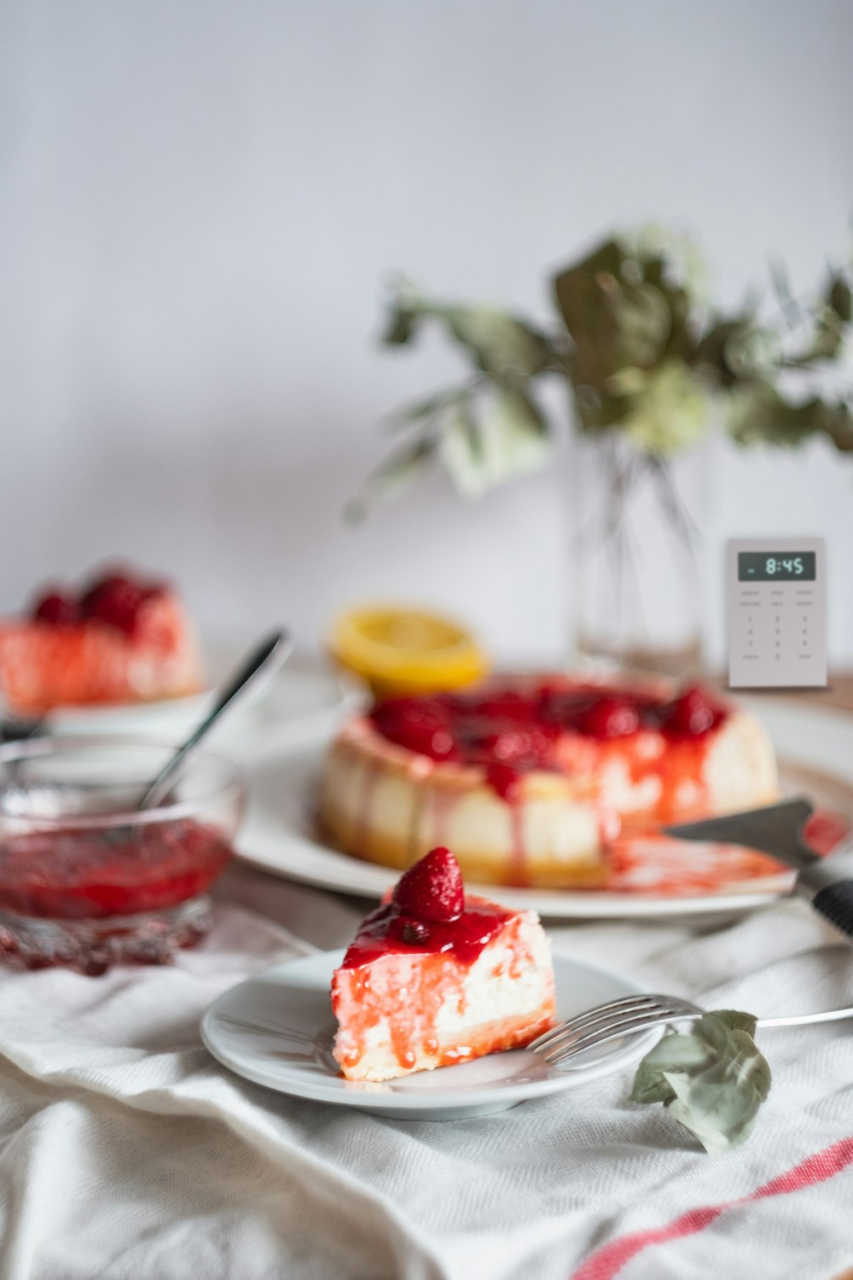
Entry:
8 h 45 min
